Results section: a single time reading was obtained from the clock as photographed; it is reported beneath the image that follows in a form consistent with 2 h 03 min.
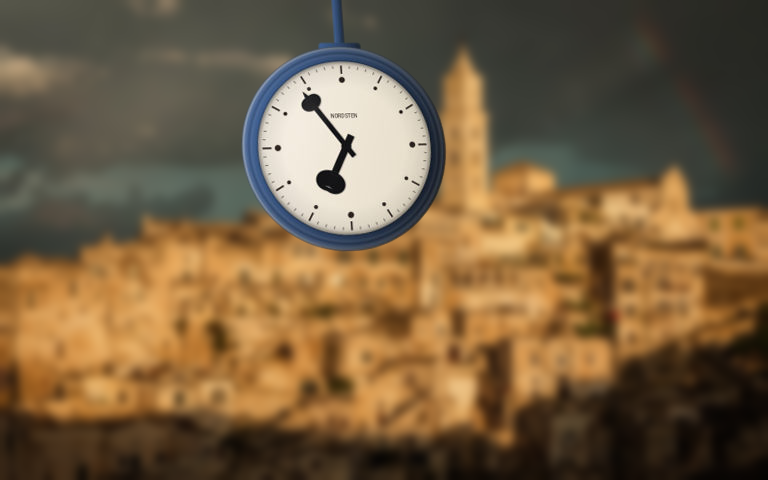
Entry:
6 h 54 min
